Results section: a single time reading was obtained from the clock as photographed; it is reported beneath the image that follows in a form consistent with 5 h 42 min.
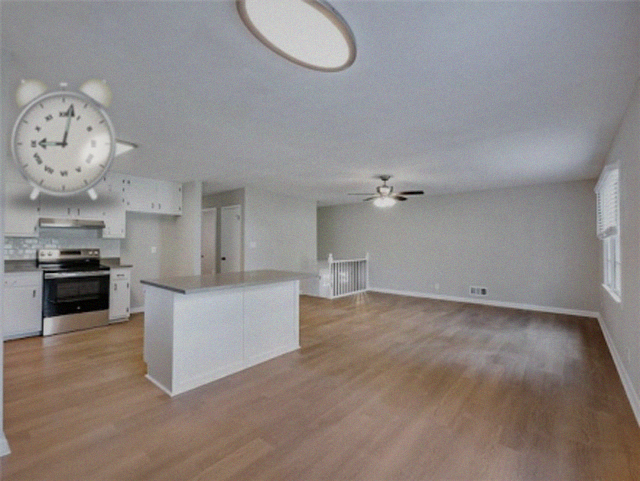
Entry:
9 h 02 min
